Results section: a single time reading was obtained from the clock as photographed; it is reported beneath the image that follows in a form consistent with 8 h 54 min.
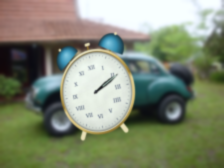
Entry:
2 h 11 min
